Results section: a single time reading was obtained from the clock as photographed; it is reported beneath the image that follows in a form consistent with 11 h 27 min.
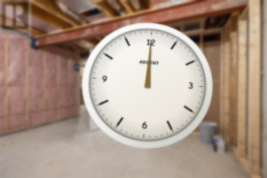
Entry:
12 h 00 min
